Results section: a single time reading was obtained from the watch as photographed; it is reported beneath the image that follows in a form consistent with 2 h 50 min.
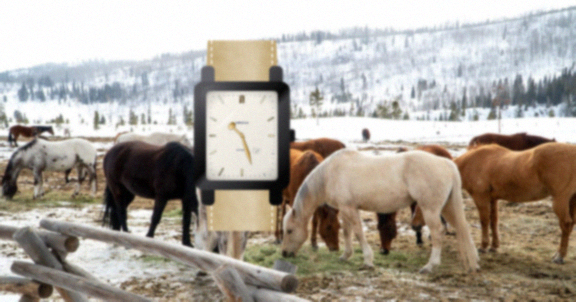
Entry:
10 h 27 min
